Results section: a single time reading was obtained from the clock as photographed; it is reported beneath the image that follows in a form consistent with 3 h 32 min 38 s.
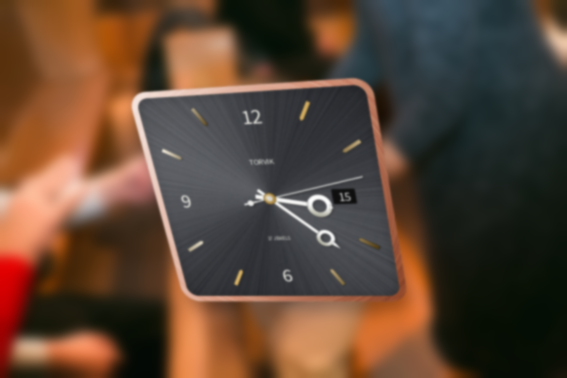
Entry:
3 h 22 min 13 s
